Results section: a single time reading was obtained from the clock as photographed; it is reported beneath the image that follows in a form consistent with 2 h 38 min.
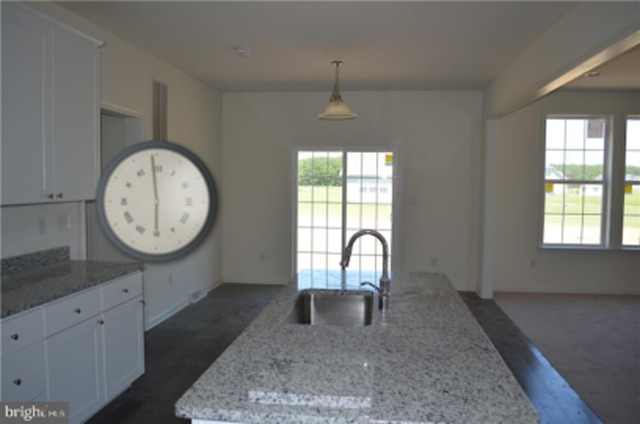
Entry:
5 h 59 min
